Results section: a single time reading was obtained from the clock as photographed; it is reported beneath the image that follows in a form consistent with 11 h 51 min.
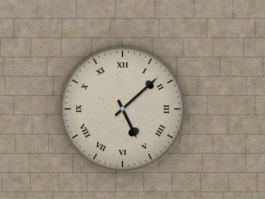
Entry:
5 h 08 min
